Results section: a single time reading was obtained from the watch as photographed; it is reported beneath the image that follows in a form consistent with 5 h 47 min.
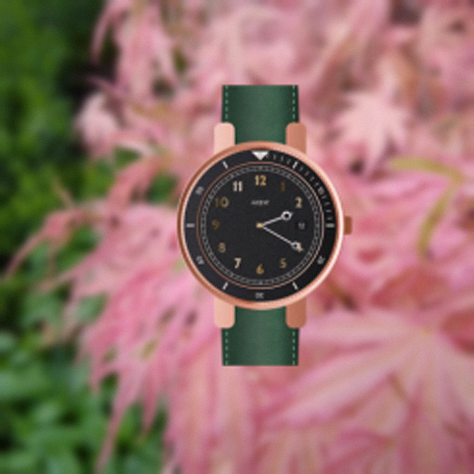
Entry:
2 h 20 min
